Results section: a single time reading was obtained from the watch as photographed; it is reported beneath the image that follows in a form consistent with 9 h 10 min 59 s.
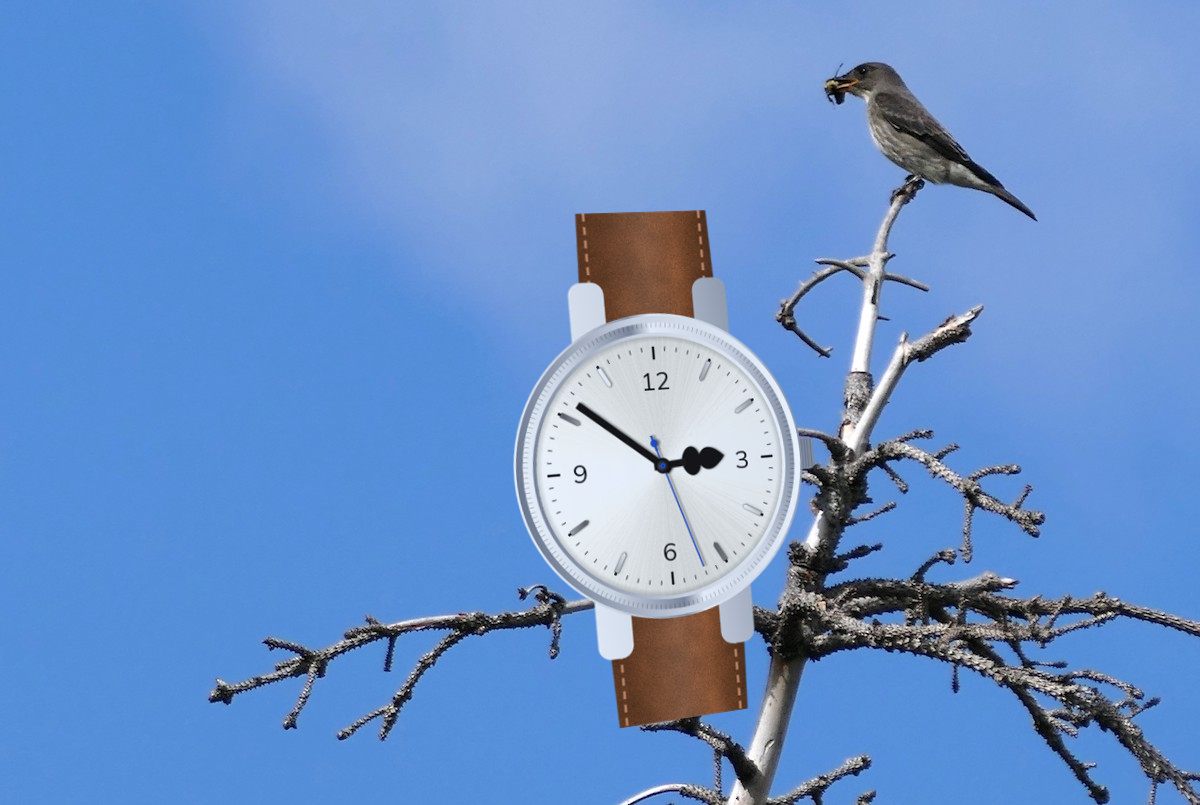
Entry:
2 h 51 min 27 s
